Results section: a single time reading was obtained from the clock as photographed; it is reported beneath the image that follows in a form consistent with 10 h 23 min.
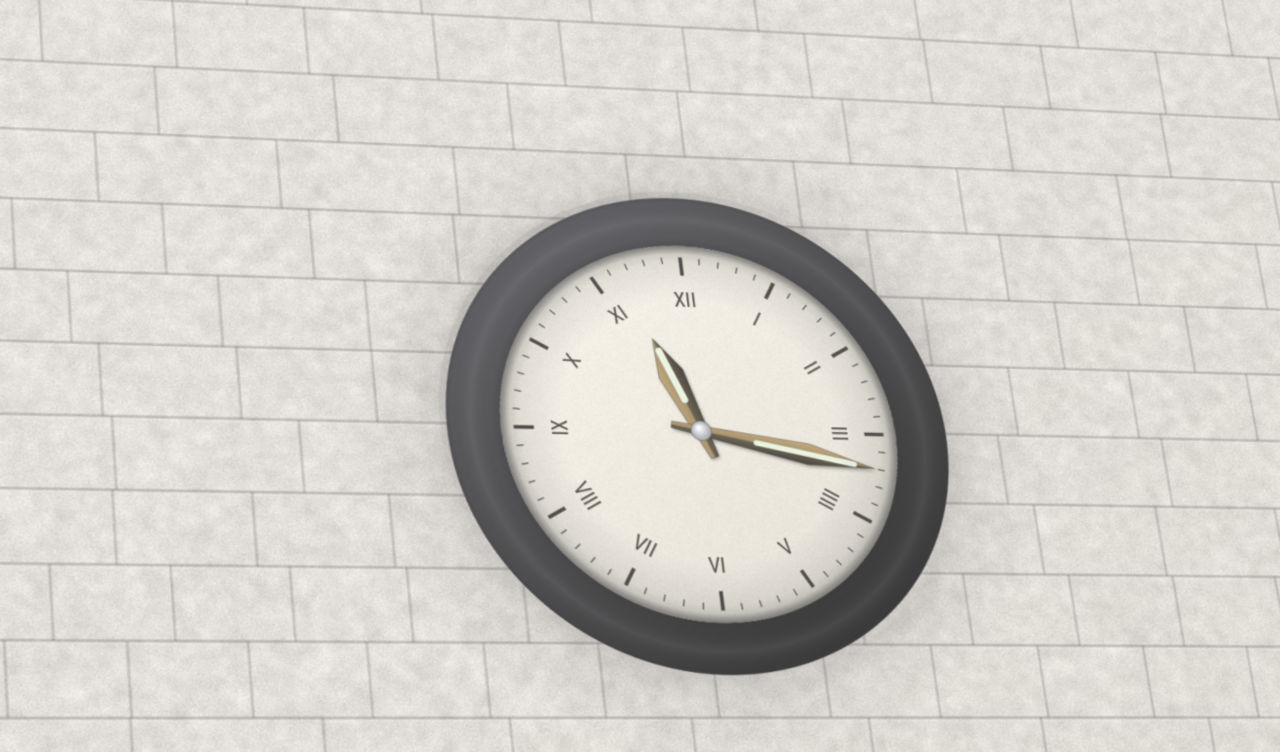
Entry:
11 h 17 min
